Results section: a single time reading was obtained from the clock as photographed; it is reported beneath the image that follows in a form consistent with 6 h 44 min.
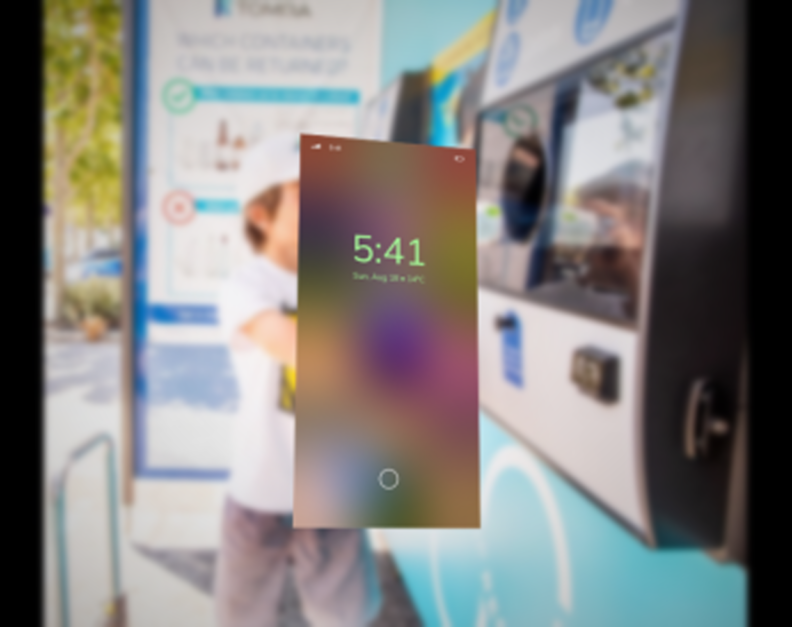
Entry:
5 h 41 min
